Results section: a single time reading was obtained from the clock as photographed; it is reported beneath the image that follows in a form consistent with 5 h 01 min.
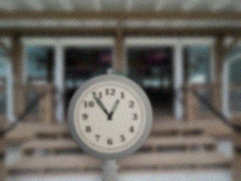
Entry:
12 h 54 min
